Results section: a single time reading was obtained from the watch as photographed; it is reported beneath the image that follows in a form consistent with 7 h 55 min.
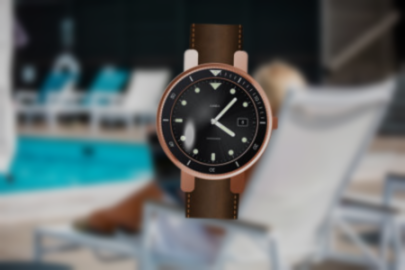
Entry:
4 h 07 min
